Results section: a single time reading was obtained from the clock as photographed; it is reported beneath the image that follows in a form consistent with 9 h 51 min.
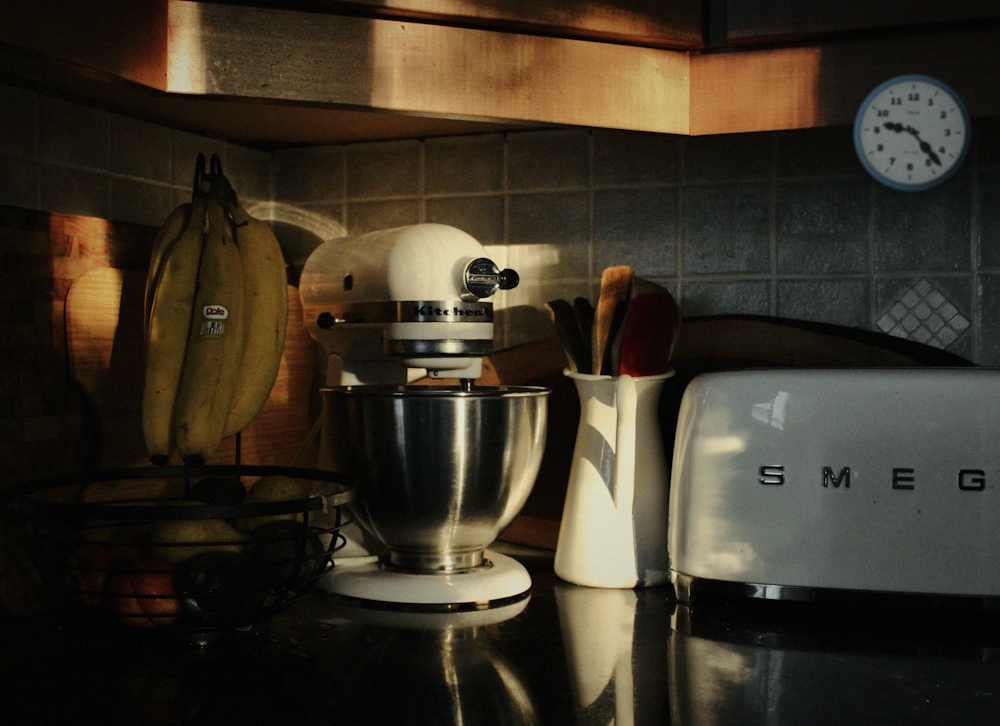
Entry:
9 h 23 min
